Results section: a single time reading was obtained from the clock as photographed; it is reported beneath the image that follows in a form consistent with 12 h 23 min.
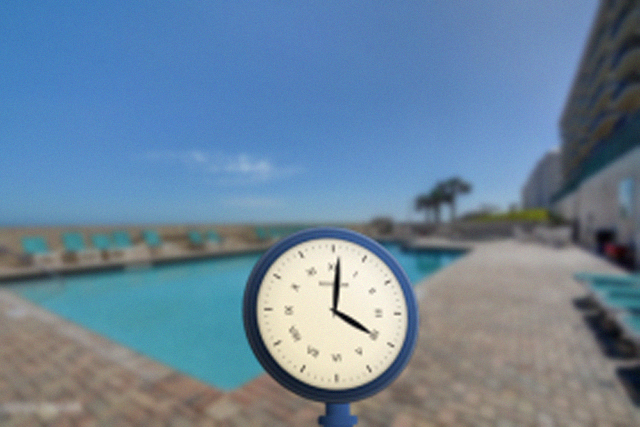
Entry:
4 h 01 min
